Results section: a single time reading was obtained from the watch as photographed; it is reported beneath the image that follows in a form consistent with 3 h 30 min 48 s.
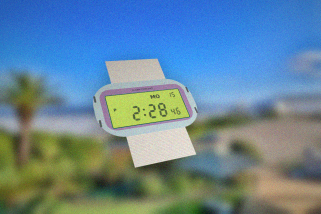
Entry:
2 h 28 min 46 s
